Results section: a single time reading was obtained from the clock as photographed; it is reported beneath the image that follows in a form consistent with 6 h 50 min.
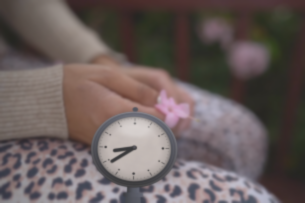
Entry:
8 h 39 min
